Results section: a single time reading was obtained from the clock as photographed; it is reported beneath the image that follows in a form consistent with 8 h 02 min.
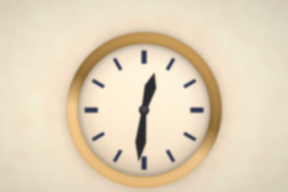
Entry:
12 h 31 min
